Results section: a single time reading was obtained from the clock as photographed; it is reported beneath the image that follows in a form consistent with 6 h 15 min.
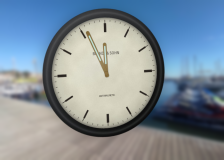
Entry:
11 h 56 min
